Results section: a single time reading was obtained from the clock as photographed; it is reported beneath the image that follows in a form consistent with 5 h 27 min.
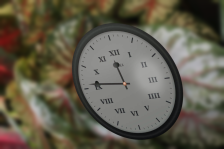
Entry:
11 h 46 min
